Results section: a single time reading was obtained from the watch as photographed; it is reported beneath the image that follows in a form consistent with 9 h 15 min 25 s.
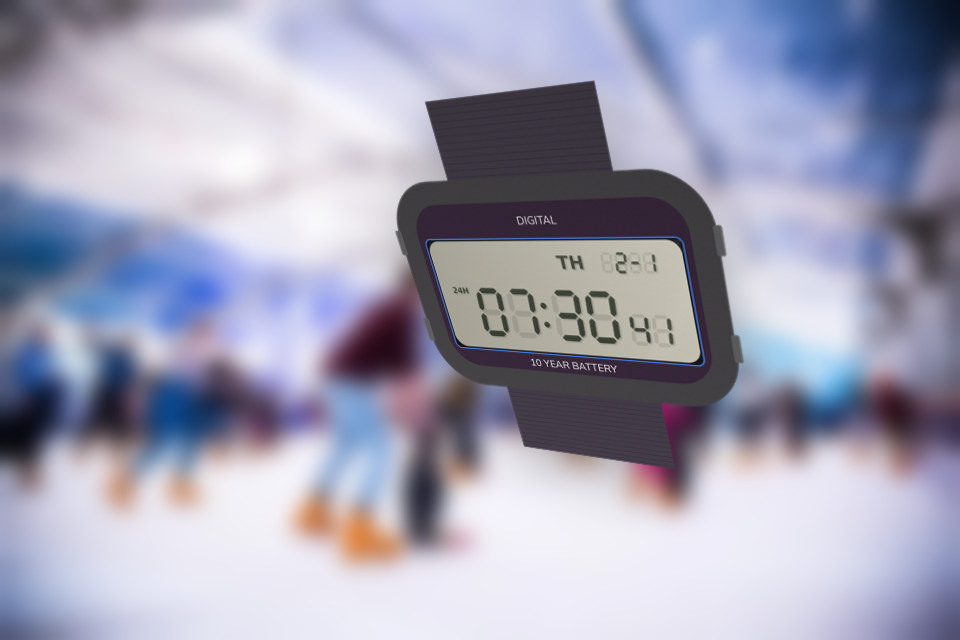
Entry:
7 h 30 min 41 s
